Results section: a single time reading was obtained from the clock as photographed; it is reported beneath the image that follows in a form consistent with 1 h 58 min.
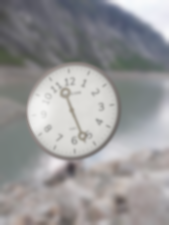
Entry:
11 h 27 min
